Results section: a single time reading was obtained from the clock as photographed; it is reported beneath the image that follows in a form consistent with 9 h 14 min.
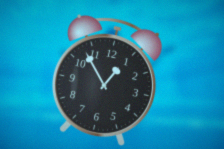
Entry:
12 h 53 min
